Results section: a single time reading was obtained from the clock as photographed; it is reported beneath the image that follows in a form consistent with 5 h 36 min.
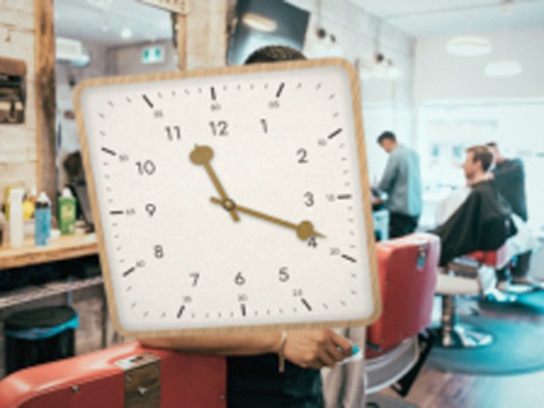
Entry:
11 h 19 min
